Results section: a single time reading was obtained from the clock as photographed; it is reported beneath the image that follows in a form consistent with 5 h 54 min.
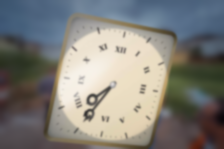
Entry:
7 h 35 min
